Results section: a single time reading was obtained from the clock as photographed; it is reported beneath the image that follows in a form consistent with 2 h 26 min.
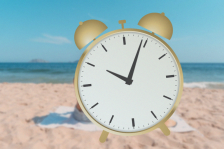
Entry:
10 h 04 min
